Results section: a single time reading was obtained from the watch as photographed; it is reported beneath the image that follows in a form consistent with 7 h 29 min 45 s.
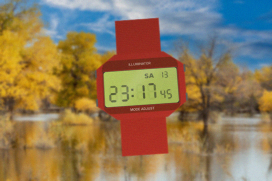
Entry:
23 h 17 min 45 s
